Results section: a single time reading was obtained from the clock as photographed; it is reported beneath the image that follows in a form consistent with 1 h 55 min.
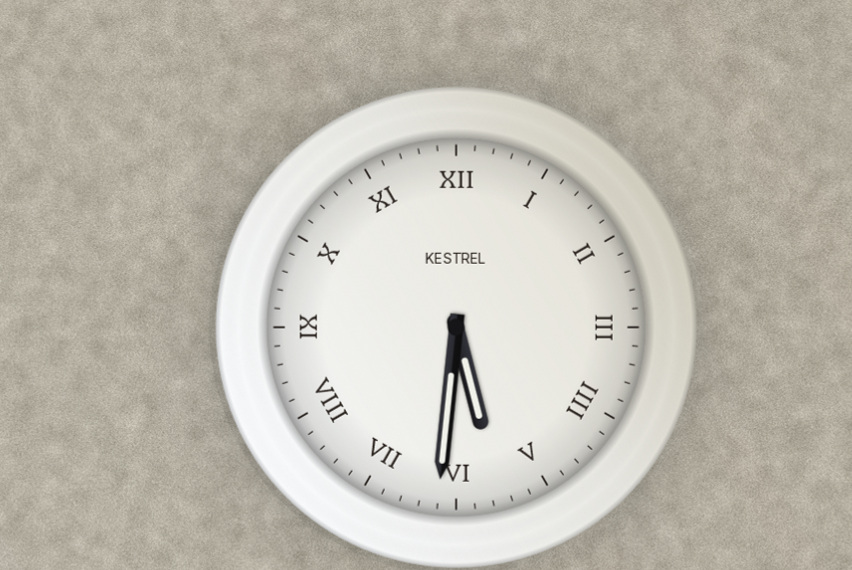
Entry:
5 h 31 min
